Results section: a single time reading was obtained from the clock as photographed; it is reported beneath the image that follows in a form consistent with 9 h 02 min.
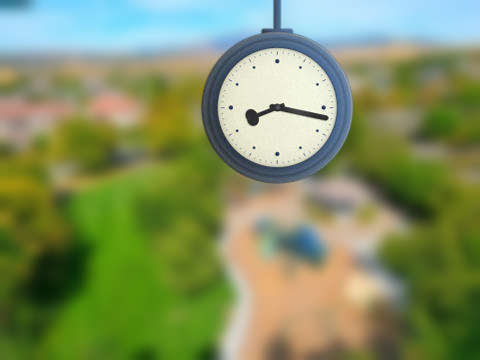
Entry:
8 h 17 min
